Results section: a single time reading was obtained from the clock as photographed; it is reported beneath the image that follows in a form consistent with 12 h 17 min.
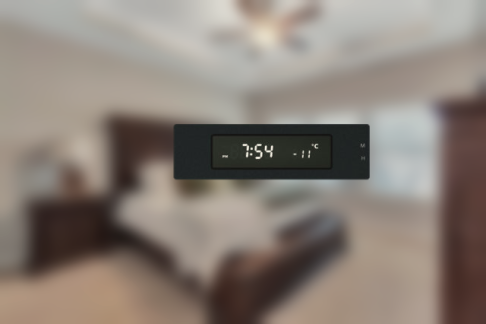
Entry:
7 h 54 min
